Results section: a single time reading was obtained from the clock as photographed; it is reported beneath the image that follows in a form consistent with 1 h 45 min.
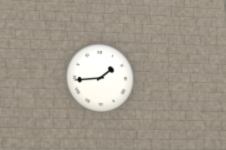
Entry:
1 h 44 min
